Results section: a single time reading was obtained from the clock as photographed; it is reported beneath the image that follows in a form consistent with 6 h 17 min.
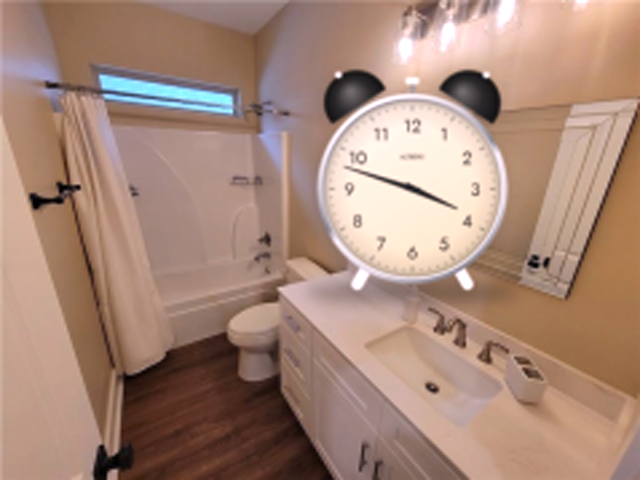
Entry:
3 h 48 min
